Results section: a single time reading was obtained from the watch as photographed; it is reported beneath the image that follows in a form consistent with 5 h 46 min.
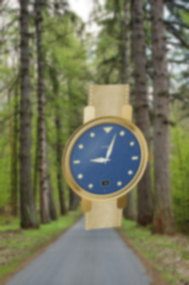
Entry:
9 h 03 min
